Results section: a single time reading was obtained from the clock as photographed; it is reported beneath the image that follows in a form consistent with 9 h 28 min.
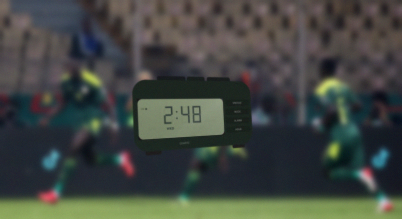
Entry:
2 h 48 min
